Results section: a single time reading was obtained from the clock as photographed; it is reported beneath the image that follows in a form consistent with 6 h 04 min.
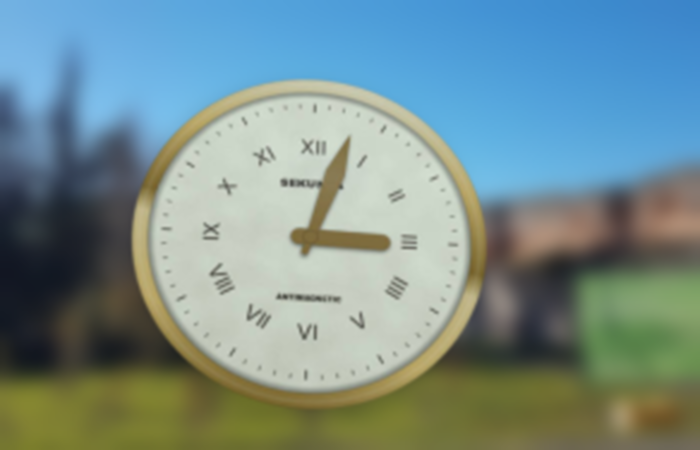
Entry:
3 h 03 min
